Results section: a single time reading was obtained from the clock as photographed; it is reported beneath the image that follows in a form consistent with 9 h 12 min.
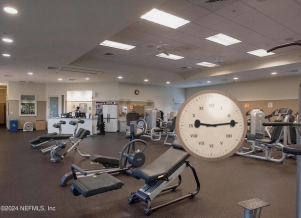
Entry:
9 h 14 min
